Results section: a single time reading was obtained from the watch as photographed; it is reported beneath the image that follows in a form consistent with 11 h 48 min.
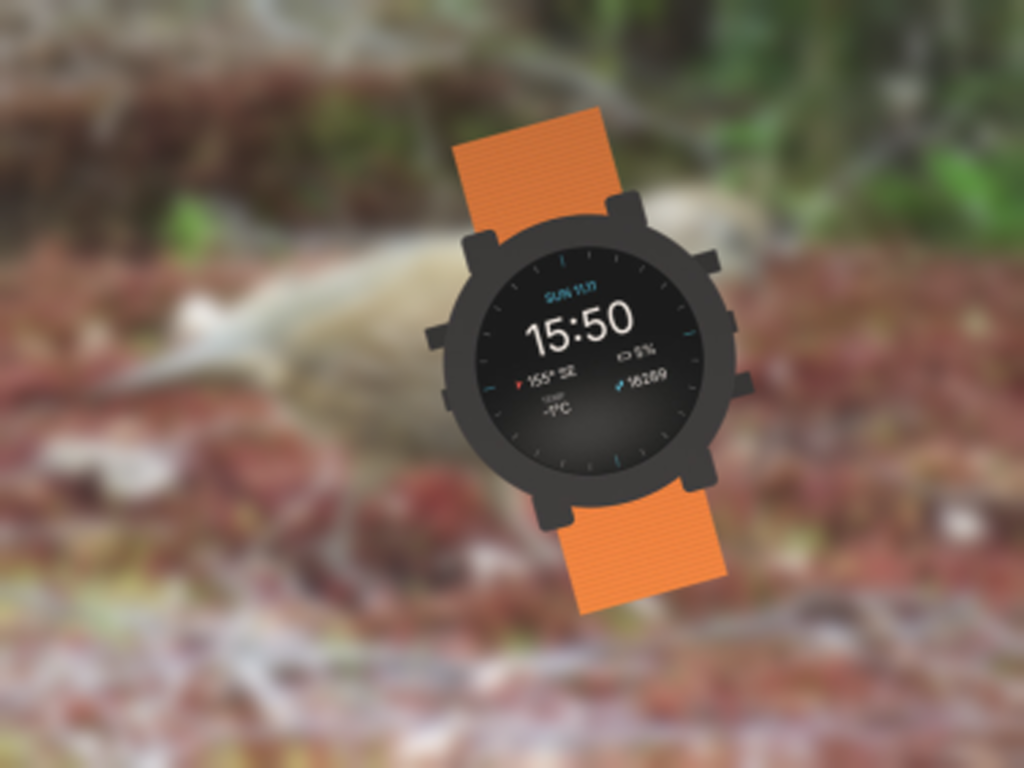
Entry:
15 h 50 min
